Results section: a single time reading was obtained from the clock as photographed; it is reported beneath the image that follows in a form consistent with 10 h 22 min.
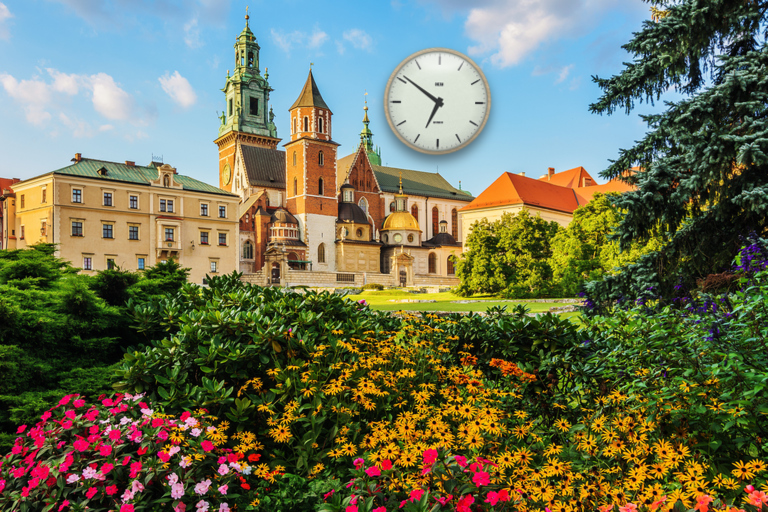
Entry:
6 h 51 min
